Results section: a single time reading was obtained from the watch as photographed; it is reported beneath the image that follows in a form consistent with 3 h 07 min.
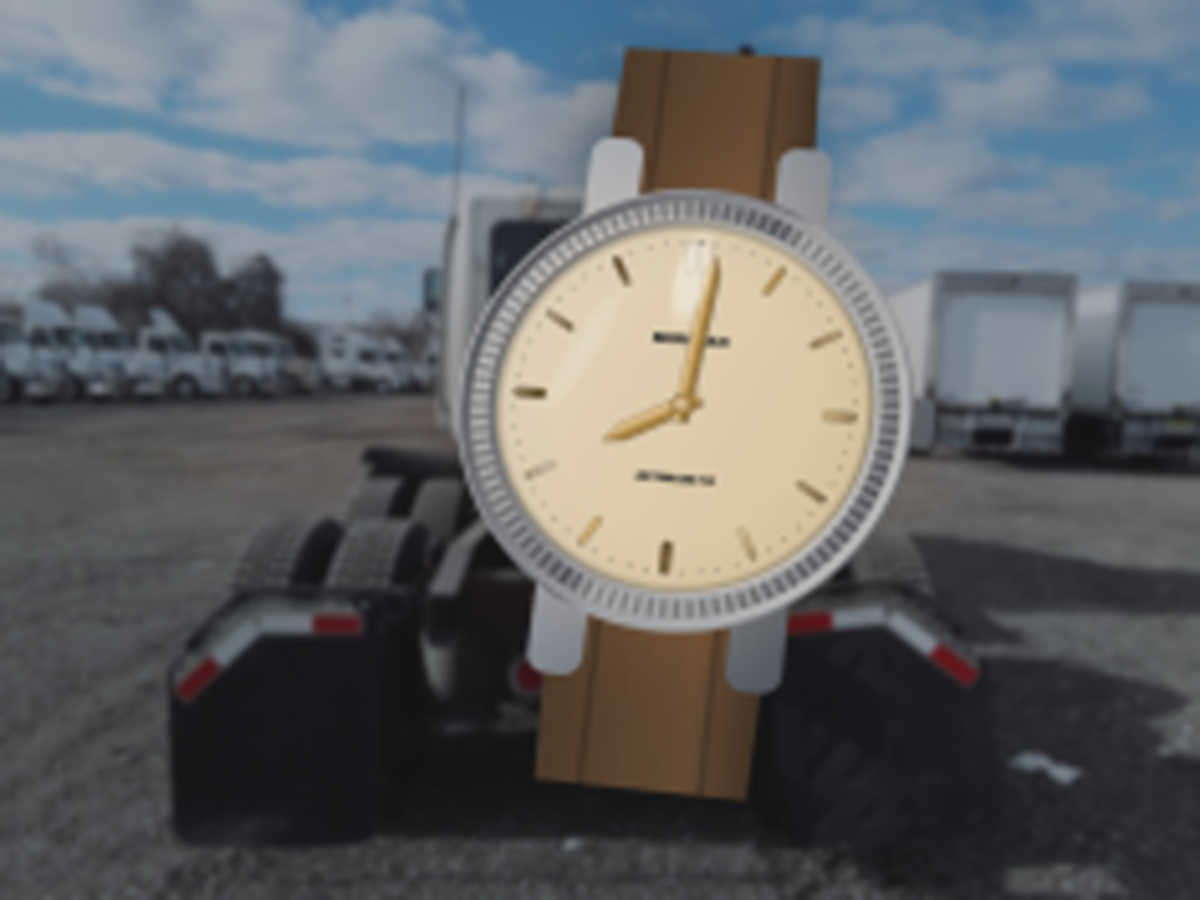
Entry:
8 h 01 min
